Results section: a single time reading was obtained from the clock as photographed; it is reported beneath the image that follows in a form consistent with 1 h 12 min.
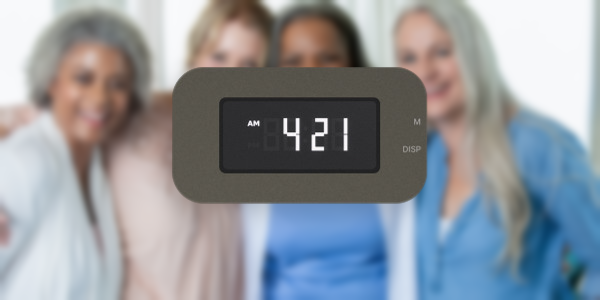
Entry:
4 h 21 min
